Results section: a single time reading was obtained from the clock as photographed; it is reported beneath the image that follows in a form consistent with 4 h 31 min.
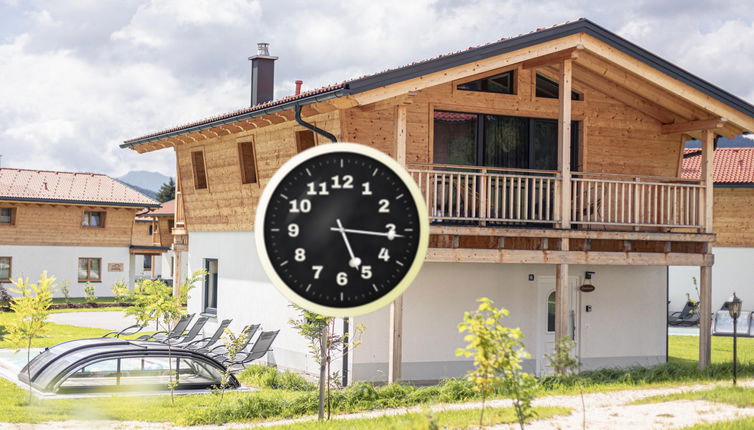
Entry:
5 h 16 min
